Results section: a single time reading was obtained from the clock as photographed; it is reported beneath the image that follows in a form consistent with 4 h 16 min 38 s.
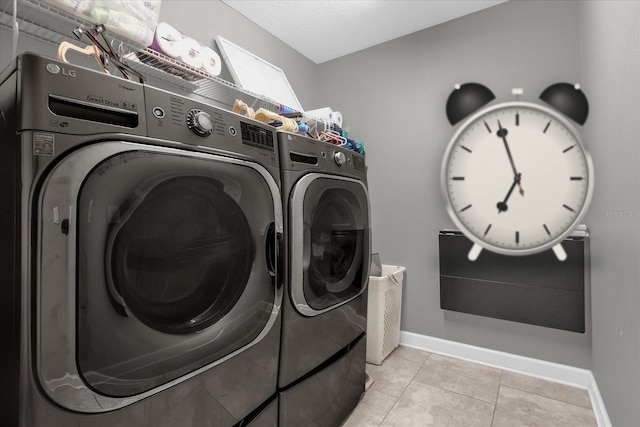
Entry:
6 h 56 min 57 s
